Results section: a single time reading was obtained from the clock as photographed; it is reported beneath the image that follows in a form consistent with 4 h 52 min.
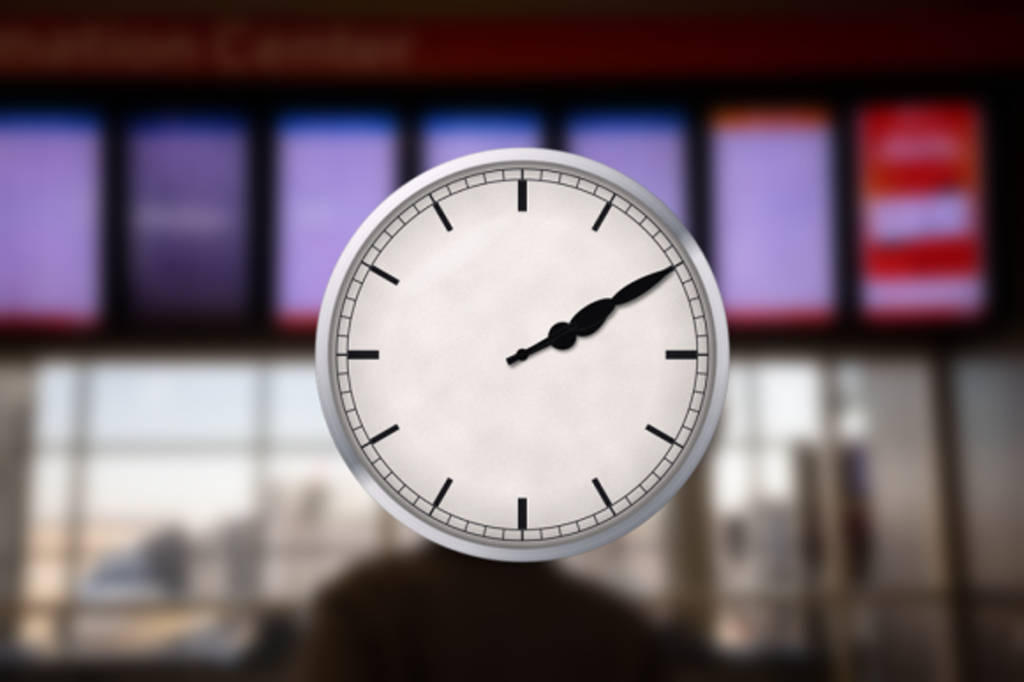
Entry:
2 h 10 min
